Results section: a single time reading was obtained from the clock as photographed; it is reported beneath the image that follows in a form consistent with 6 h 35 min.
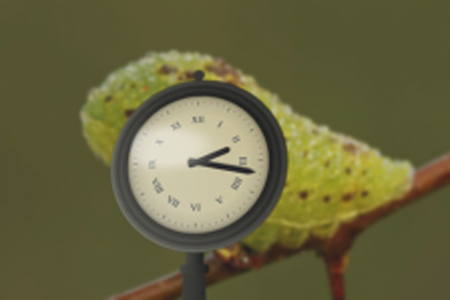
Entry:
2 h 17 min
